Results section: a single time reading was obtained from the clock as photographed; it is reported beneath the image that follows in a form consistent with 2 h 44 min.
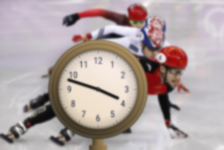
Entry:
3 h 48 min
